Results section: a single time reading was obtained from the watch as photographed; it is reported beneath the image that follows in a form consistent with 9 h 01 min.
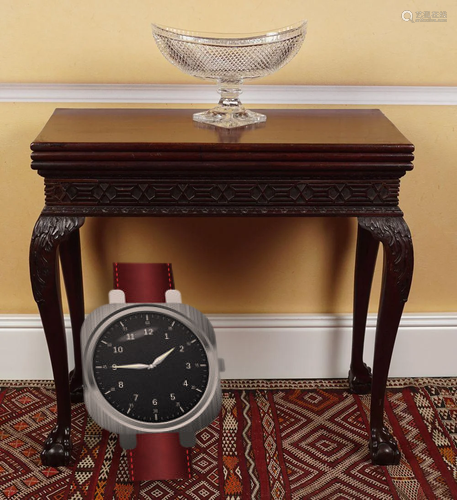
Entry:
1 h 45 min
